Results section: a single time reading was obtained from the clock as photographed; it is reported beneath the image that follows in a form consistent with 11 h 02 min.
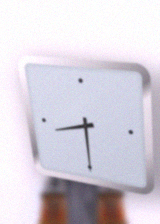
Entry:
8 h 30 min
